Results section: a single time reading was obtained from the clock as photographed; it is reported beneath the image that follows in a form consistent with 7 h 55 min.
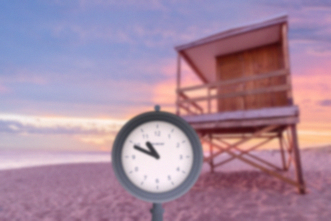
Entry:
10 h 49 min
